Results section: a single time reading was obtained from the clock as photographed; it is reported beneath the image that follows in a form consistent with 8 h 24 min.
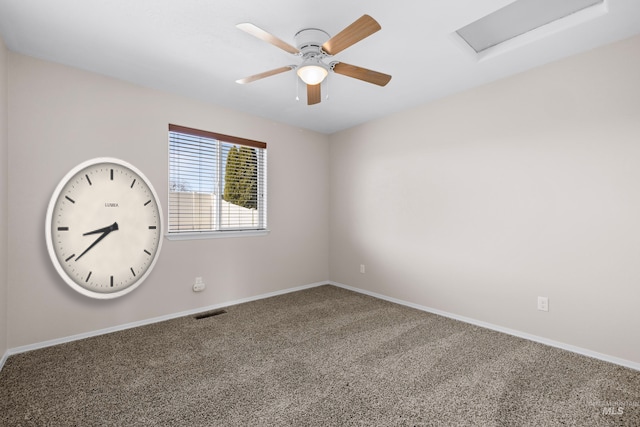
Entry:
8 h 39 min
